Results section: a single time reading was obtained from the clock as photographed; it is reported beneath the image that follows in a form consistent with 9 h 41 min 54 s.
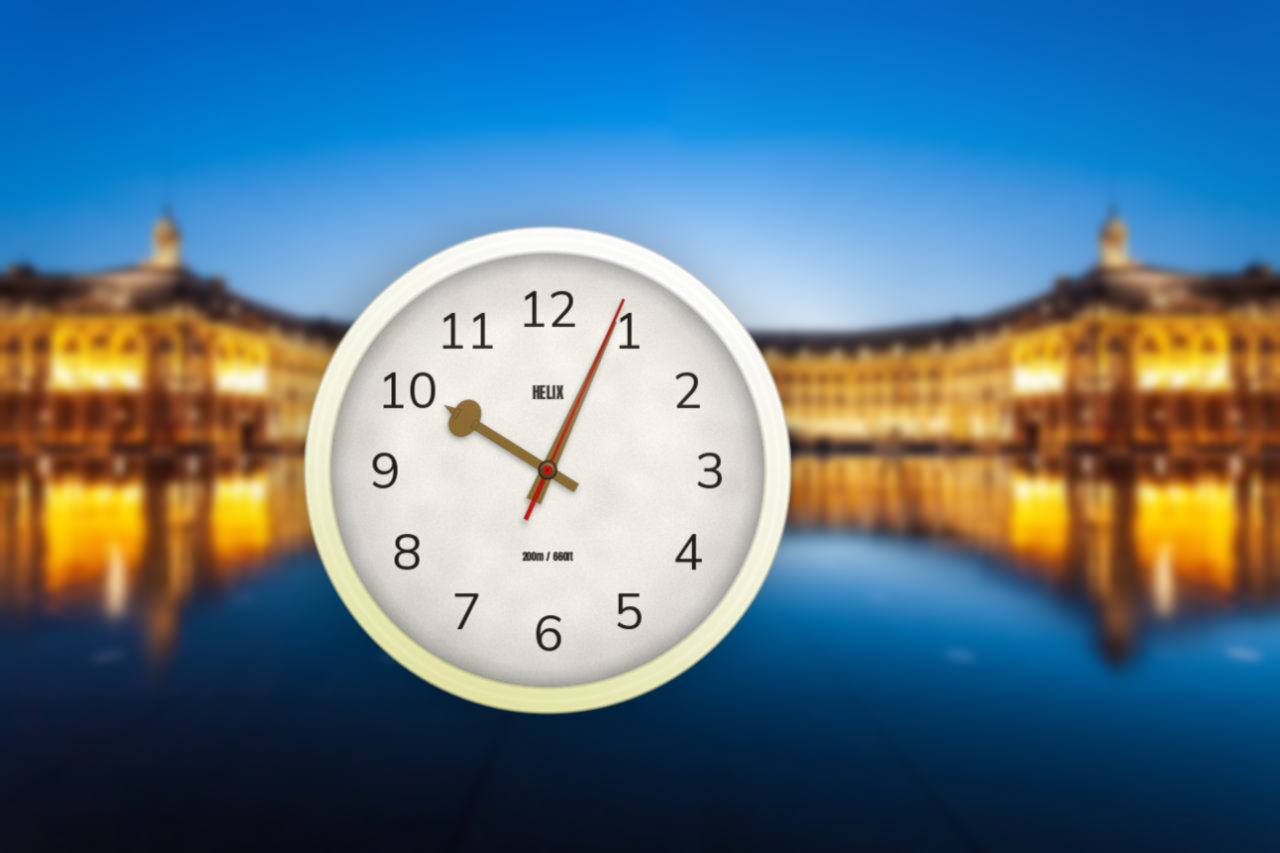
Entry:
10 h 04 min 04 s
